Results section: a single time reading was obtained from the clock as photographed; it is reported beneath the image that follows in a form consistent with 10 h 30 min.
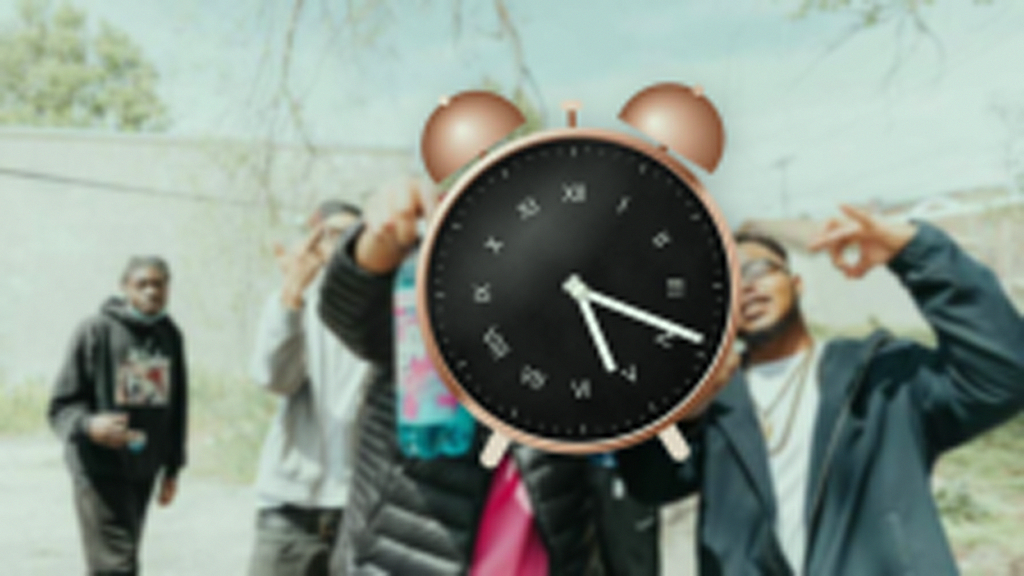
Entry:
5 h 19 min
